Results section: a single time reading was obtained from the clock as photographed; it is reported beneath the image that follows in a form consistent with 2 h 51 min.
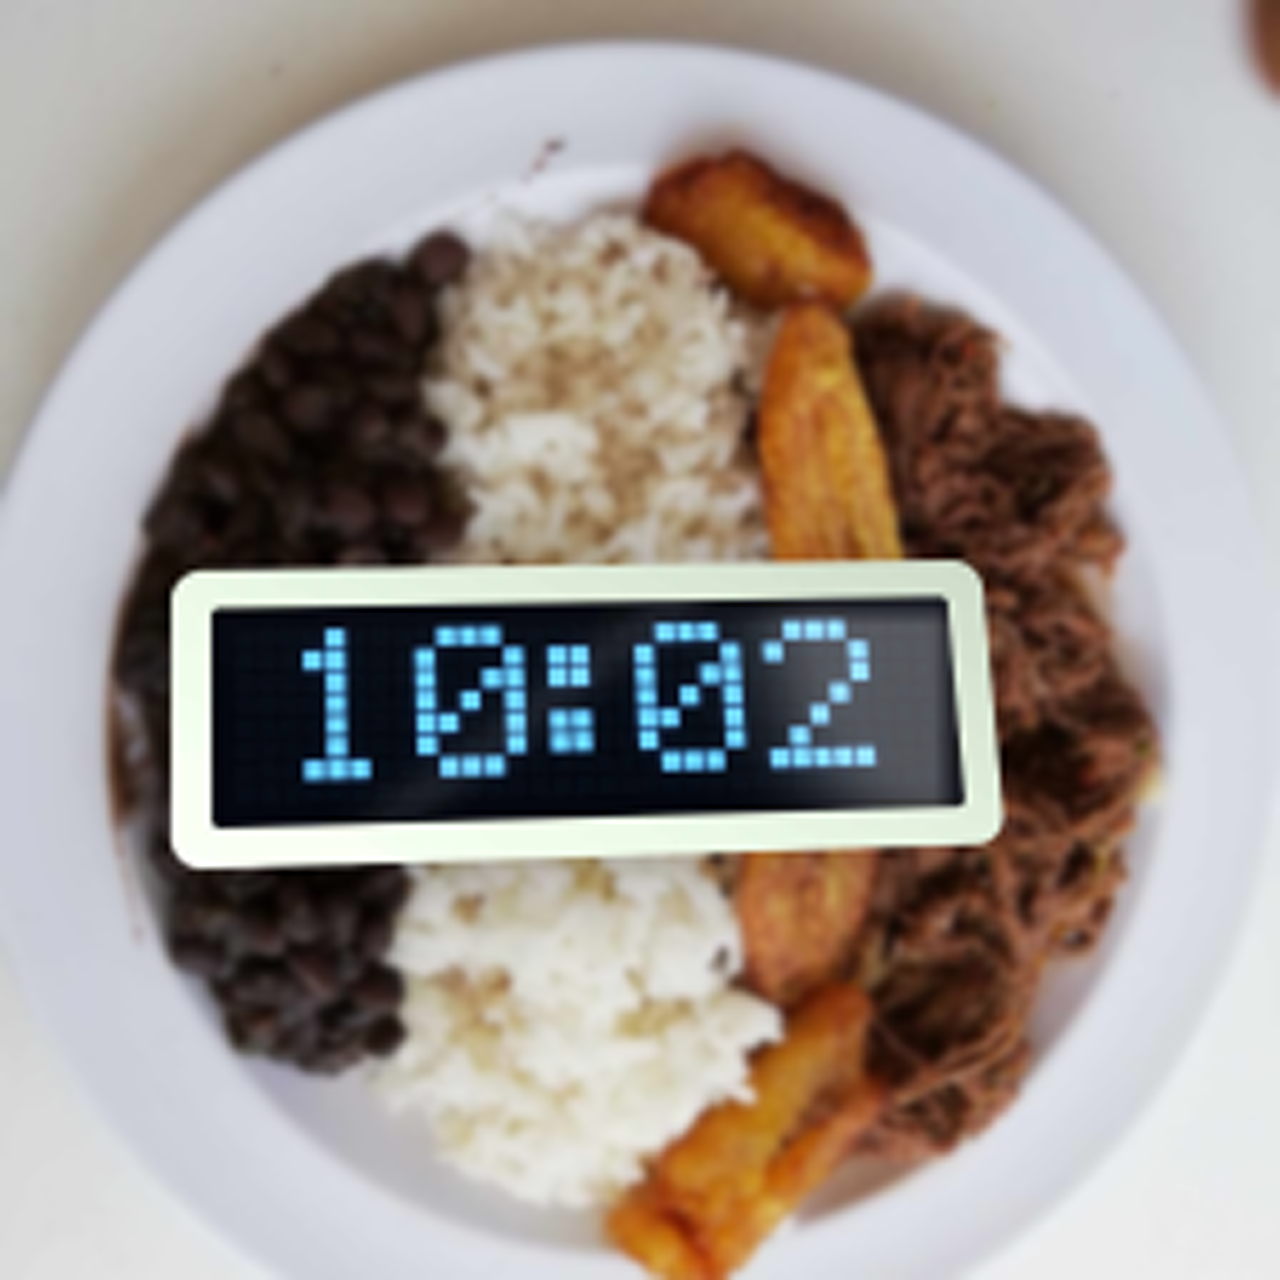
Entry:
10 h 02 min
